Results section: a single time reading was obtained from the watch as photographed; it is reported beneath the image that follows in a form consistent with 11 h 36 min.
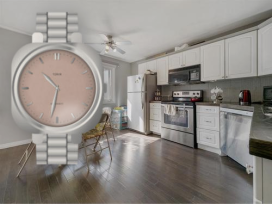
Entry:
10 h 32 min
